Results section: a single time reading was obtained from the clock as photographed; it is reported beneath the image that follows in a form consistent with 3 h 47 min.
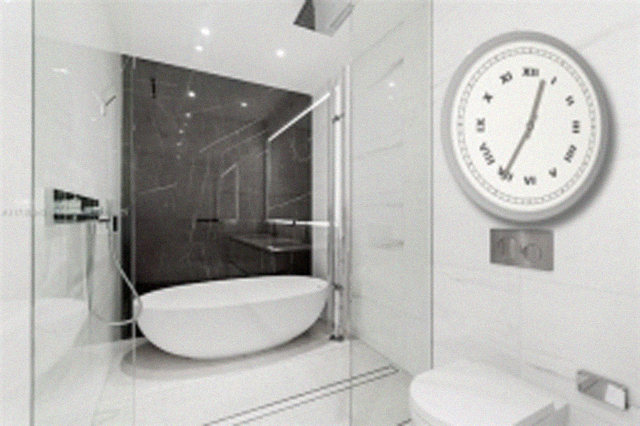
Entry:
12 h 35 min
